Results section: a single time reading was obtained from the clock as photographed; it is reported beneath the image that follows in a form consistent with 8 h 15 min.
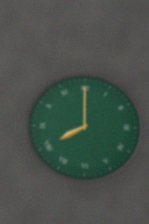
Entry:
8 h 00 min
